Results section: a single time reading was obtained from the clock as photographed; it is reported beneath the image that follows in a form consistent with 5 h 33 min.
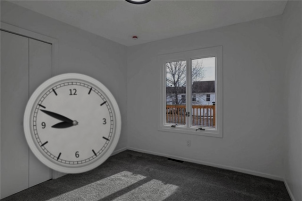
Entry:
8 h 49 min
